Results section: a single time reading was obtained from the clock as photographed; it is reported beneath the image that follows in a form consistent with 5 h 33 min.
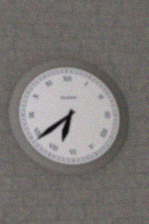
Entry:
6 h 39 min
